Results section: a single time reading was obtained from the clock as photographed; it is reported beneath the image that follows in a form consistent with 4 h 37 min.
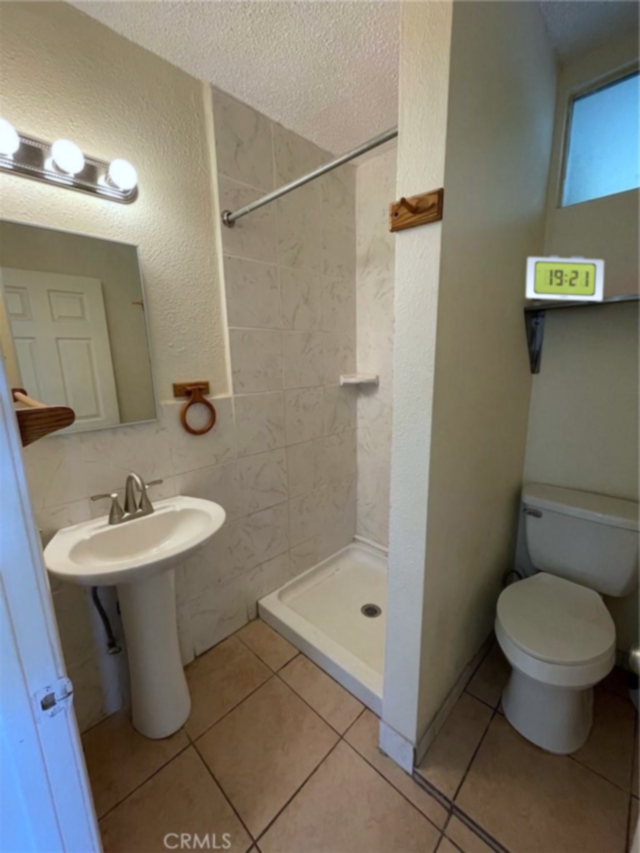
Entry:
19 h 21 min
